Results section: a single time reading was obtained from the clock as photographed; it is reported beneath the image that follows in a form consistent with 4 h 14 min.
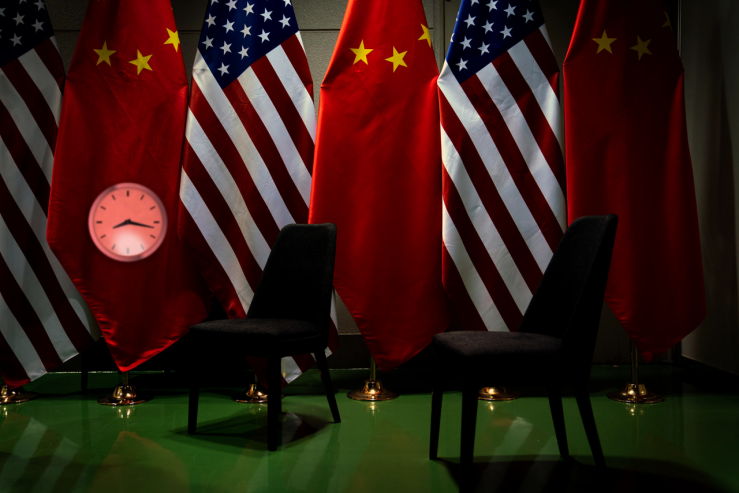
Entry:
8 h 17 min
